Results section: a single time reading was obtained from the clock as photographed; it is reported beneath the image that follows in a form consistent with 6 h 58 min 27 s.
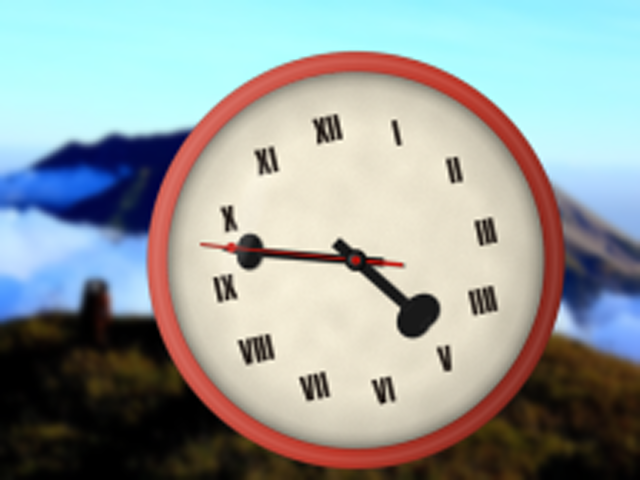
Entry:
4 h 47 min 48 s
